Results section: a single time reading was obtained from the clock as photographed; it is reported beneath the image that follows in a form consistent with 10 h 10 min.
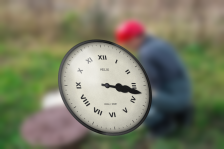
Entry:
3 h 17 min
